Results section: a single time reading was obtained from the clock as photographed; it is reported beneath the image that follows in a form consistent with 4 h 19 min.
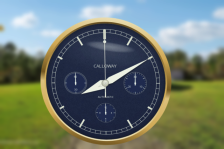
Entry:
8 h 10 min
